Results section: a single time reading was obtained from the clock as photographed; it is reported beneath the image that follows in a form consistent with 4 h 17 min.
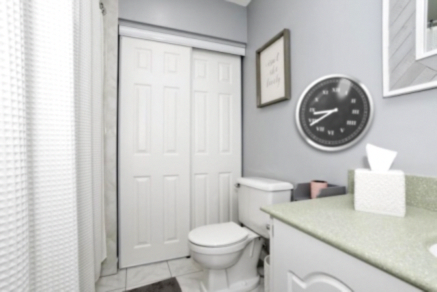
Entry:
8 h 39 min
